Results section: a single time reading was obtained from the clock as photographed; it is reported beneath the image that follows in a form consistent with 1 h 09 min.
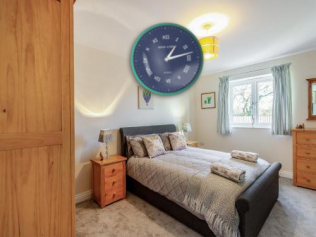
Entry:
1 h 13 min
